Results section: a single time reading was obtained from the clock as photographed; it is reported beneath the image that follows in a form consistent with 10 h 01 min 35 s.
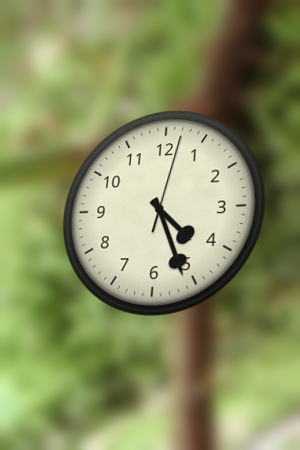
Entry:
4 h 26 min 02 s
